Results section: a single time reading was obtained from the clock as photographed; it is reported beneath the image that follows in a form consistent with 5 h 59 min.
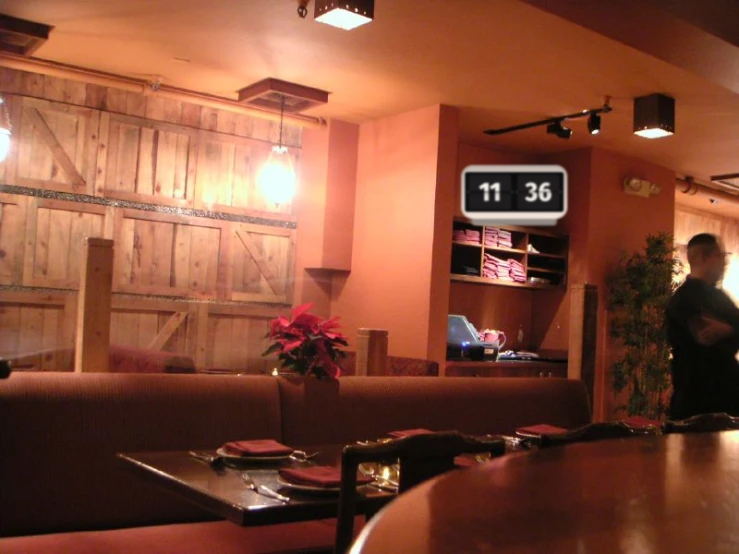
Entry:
11 h 36 min
